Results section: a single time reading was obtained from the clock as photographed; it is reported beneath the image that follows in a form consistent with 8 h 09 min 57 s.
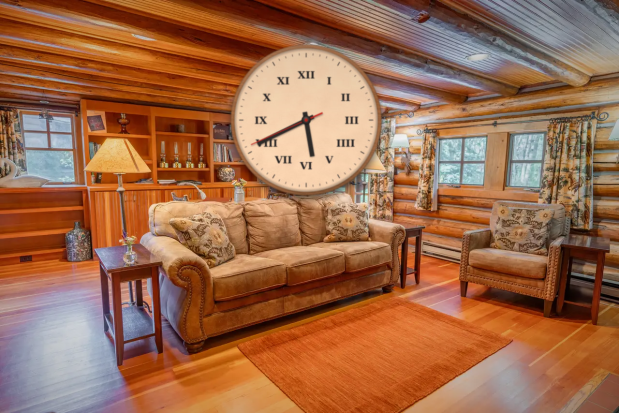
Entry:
5 h 40 min 41 s
